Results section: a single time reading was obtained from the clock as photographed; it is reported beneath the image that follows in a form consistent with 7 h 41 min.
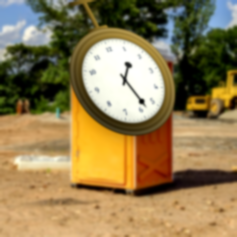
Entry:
1 h 28 min
